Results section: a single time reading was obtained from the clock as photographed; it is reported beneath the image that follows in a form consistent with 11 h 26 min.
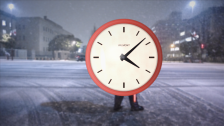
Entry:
4 h 08 min
